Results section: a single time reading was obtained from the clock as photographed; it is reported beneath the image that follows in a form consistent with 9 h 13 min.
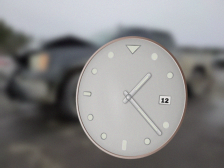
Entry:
1 h 22 min
